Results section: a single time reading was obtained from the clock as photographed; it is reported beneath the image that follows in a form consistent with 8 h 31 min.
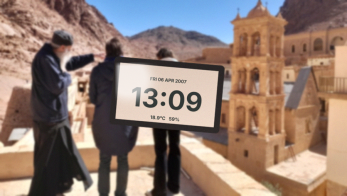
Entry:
13 h 09 min
